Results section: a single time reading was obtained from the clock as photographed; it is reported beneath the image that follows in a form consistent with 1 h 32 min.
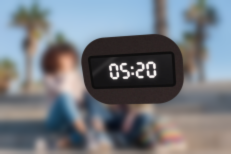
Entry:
5 h 20 min
